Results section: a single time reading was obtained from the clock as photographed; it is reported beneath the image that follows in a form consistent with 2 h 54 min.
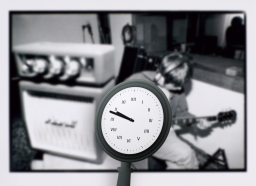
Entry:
9 h 48 min
